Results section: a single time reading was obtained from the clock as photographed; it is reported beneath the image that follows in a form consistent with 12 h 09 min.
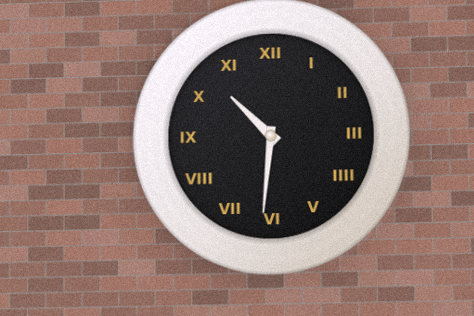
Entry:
10 h 31 min
